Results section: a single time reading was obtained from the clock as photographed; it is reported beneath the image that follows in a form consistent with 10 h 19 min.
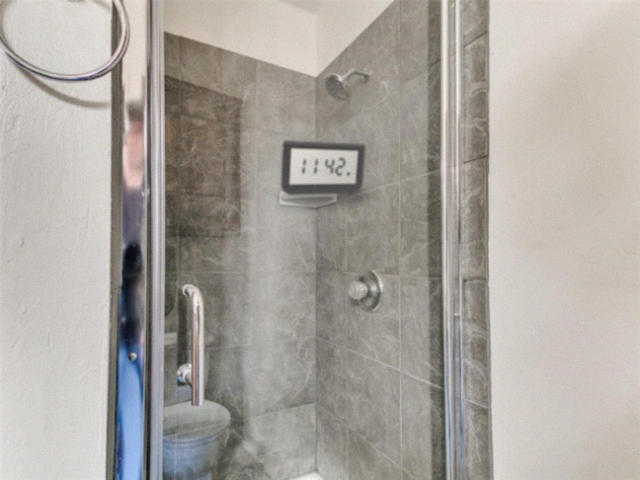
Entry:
11 h 42 min
